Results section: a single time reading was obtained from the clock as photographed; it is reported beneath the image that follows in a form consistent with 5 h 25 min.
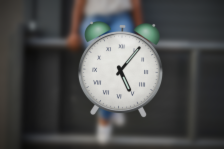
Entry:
5 h 06 min
